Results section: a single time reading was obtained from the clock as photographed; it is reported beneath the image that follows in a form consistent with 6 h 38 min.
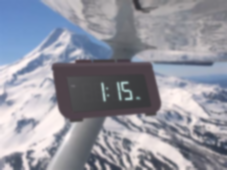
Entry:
1 h 15 min
